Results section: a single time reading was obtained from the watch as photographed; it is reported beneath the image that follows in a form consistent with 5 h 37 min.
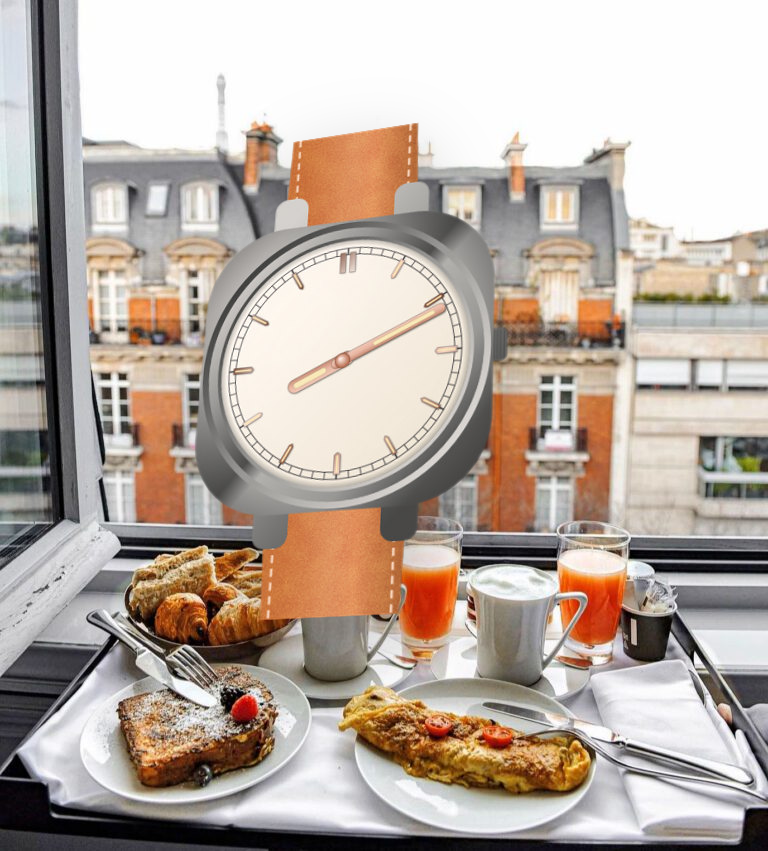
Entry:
8 h 11 min
